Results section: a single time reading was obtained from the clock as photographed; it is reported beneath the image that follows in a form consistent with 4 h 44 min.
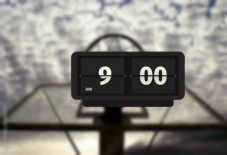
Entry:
9 h 00 min
